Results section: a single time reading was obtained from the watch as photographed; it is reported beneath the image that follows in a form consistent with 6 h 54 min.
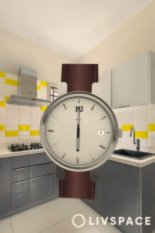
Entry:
6 h 00 min
